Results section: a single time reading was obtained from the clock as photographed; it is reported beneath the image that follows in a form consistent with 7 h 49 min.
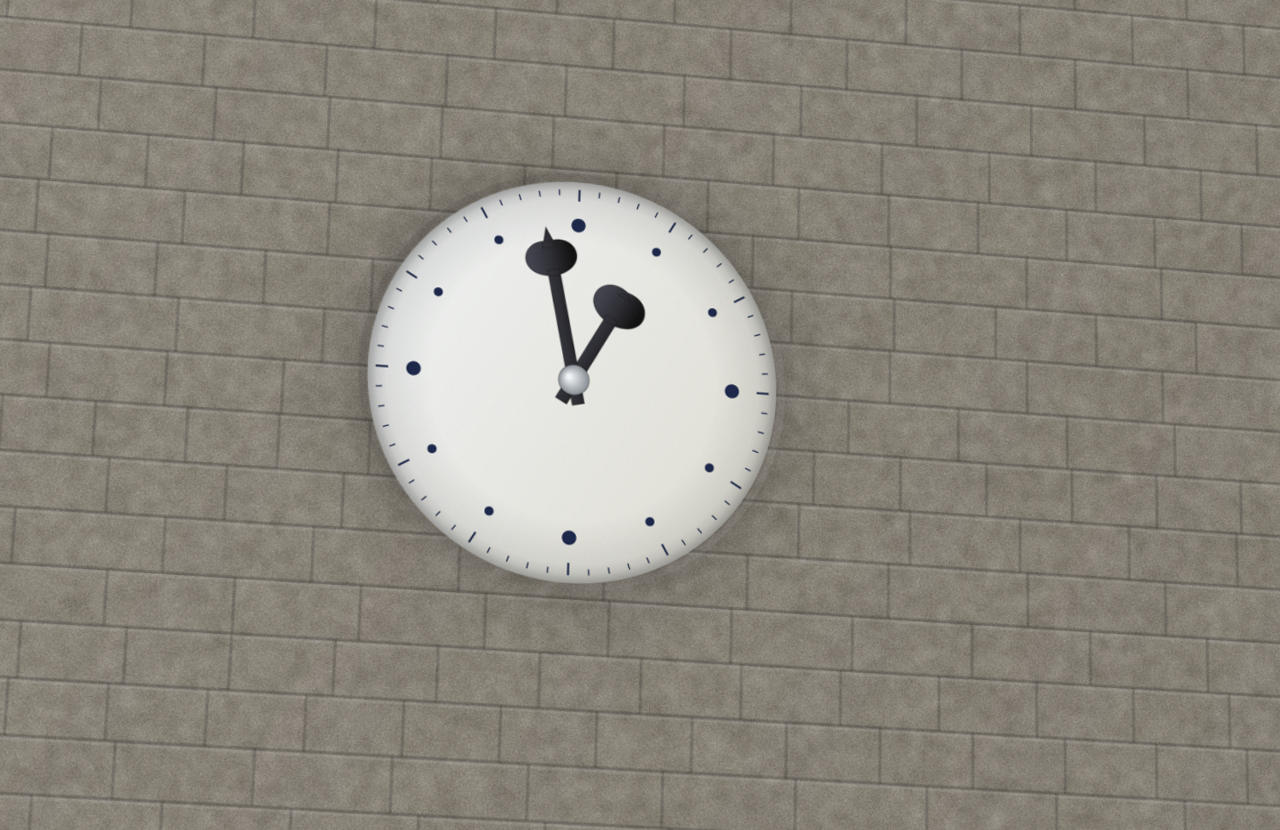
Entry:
12 h 58 min
